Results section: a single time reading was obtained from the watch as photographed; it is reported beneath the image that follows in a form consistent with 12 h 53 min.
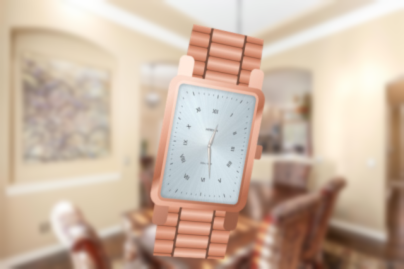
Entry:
12 h 28 min
